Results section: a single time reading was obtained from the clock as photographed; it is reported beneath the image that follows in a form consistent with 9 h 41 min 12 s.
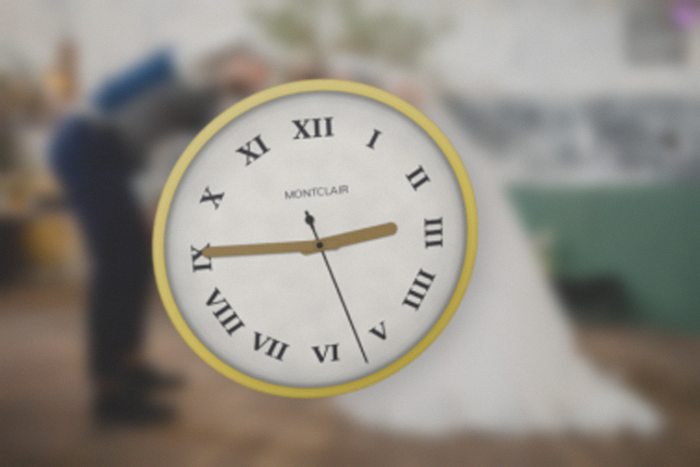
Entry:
2 h 45 min 27 s
